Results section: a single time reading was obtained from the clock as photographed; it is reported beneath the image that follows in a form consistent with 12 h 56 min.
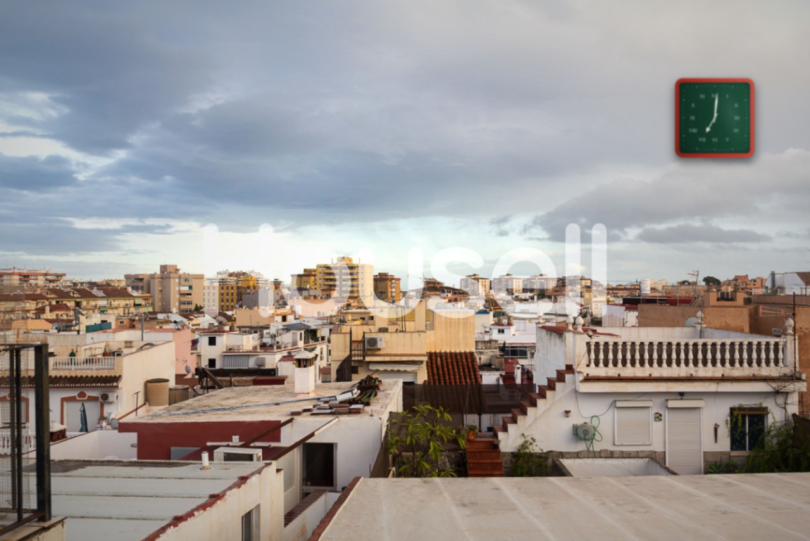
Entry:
7 h 01 min
